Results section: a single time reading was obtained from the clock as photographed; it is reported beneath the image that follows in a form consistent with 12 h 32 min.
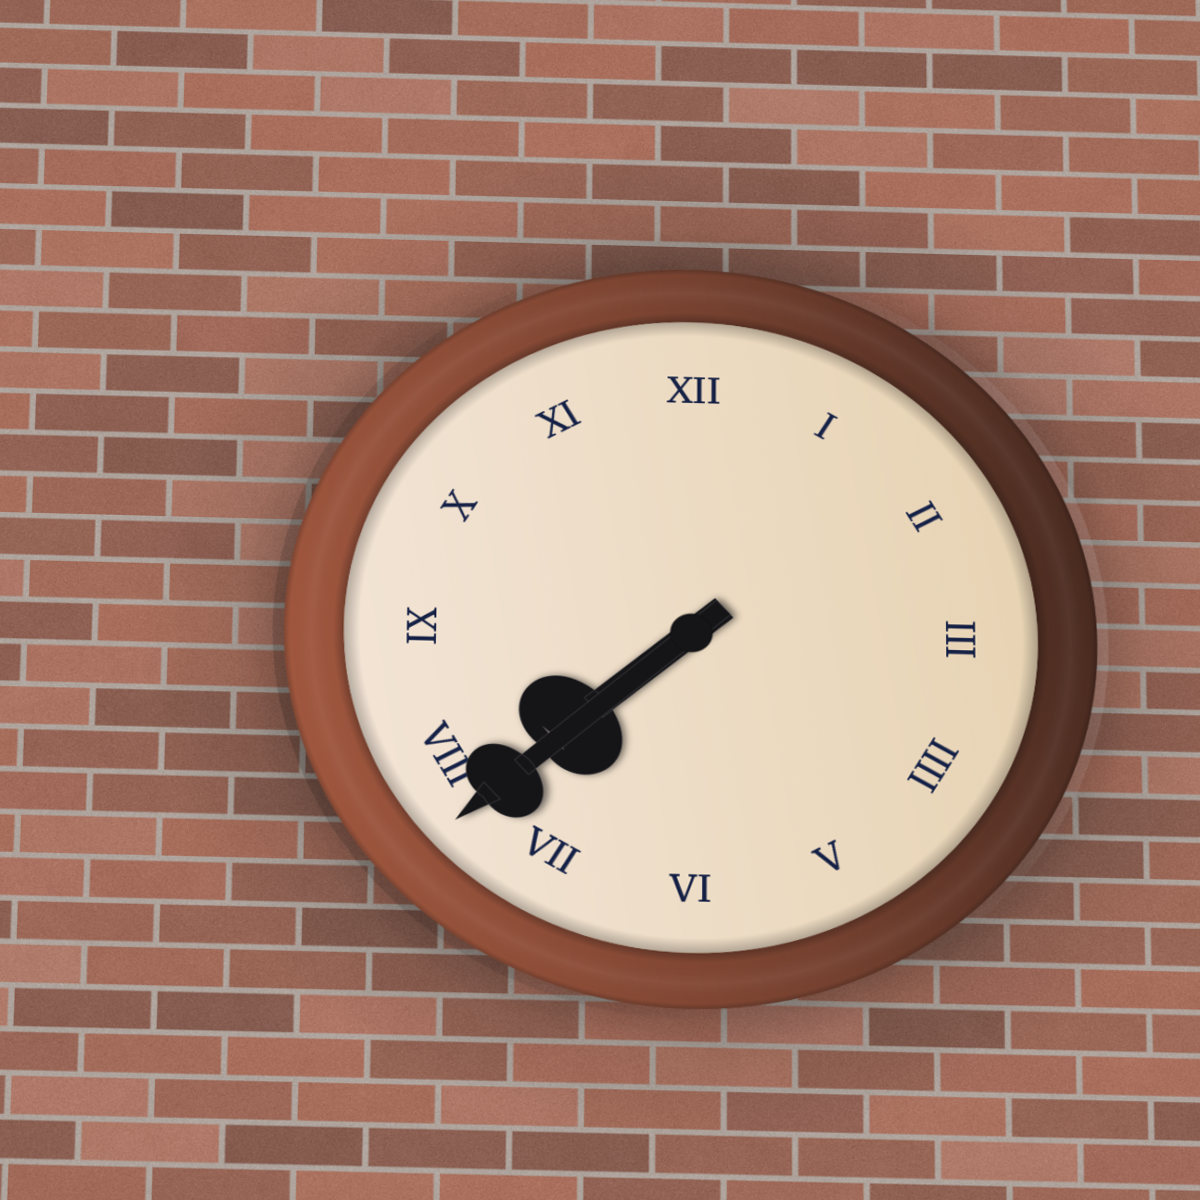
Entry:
7 h 38 min
